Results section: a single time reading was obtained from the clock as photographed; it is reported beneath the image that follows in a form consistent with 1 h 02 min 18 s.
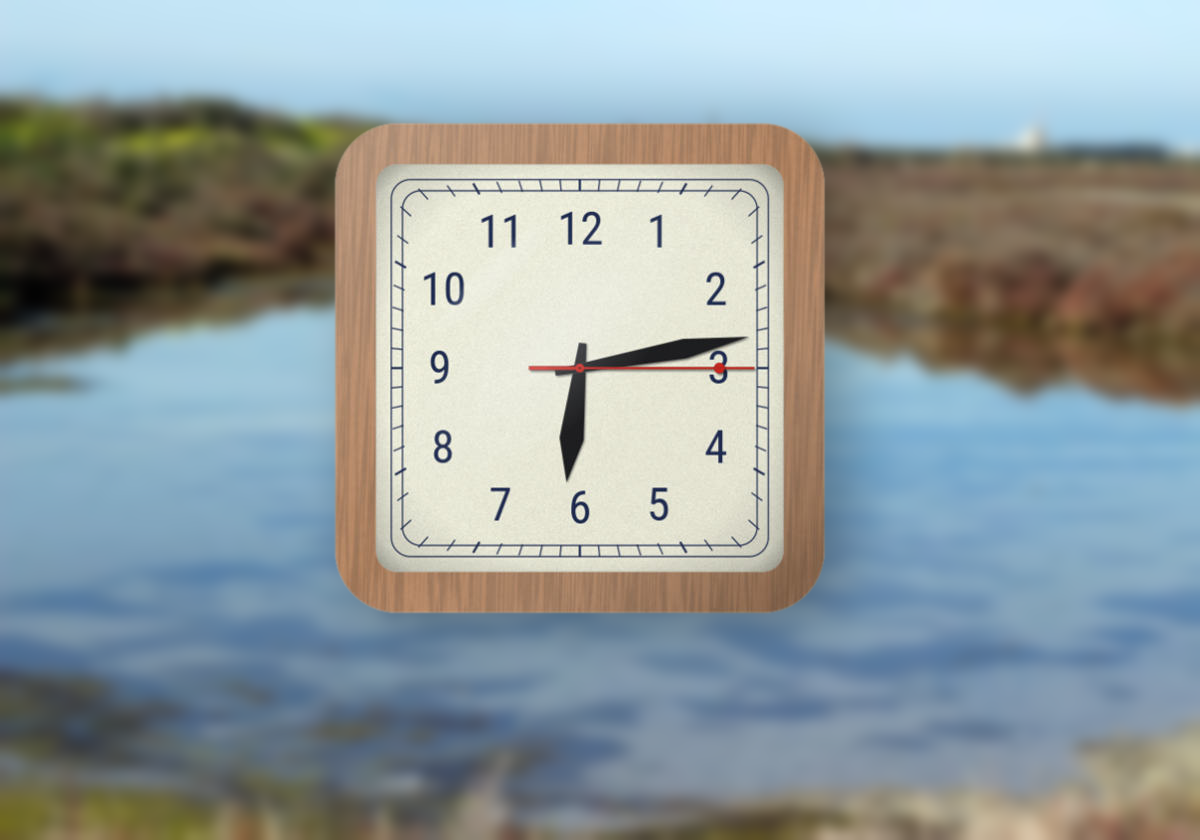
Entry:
6 h 13 min 15 s
